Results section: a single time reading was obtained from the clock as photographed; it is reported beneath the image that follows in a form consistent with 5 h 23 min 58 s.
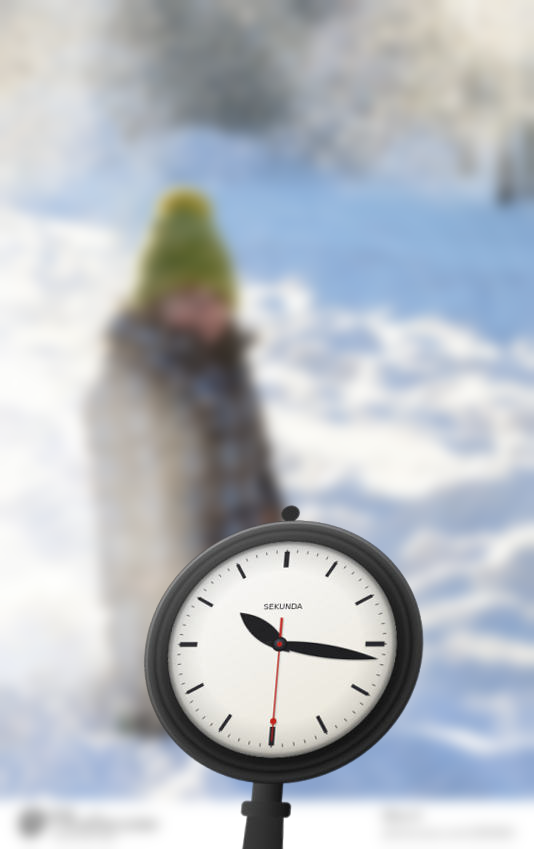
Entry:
10 h 16 min 30 s
